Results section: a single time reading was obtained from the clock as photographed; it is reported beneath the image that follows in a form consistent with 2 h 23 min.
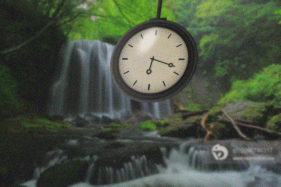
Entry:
6 h 18 min
